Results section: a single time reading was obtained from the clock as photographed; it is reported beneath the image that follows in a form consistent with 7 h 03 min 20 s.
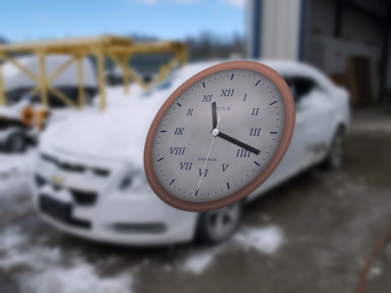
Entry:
11 h 18 min 30 s
